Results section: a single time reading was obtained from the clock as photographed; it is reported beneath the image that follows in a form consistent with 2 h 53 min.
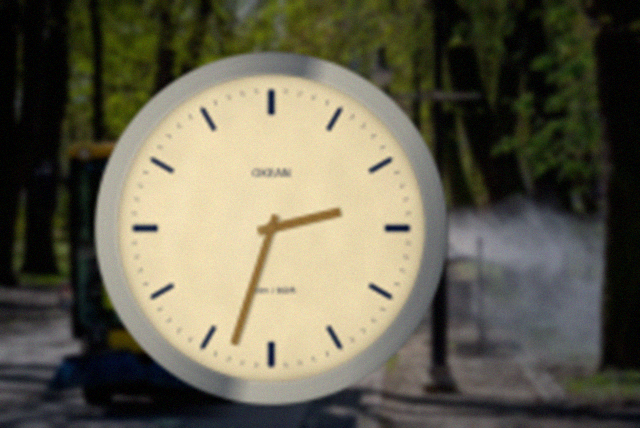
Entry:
2 h 33 min
